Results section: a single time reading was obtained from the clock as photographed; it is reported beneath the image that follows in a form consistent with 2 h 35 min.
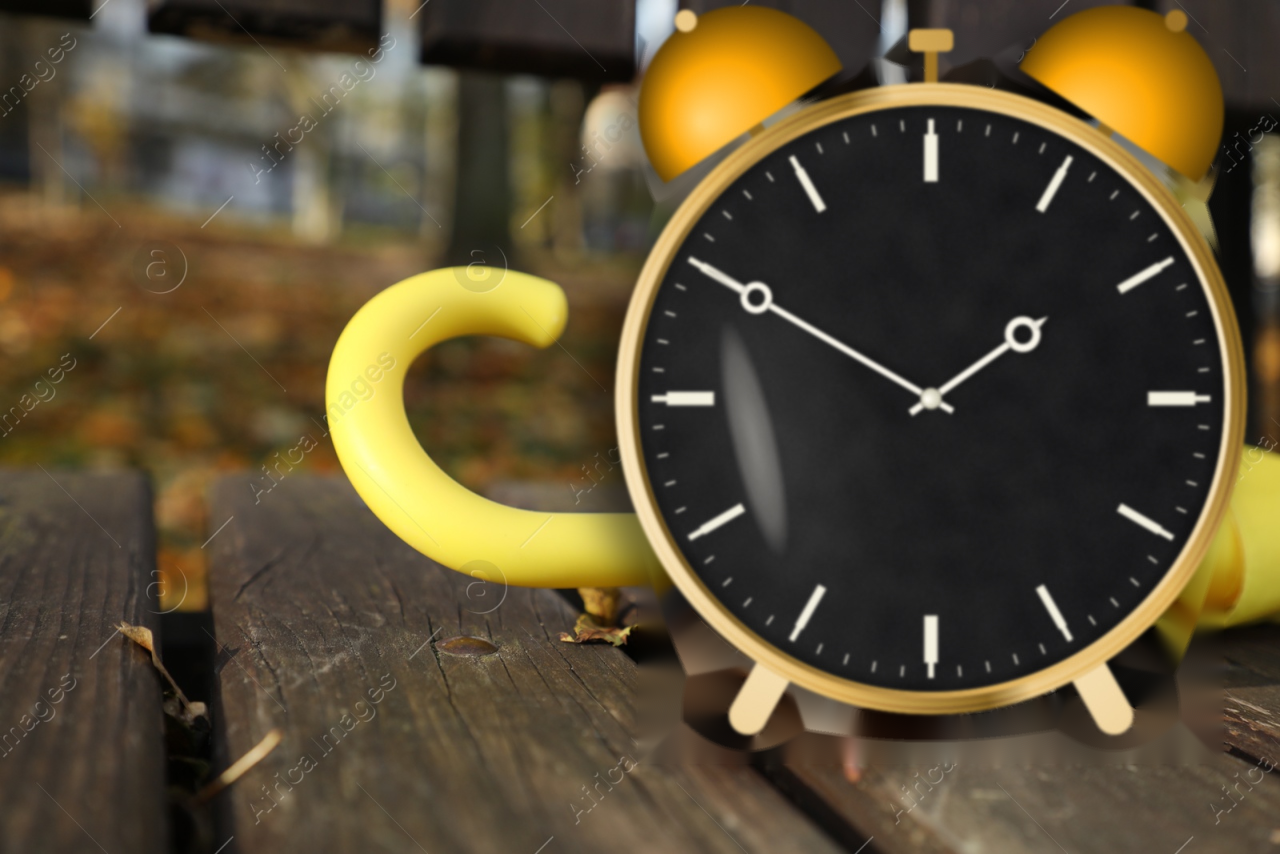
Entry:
1 h 50 min
